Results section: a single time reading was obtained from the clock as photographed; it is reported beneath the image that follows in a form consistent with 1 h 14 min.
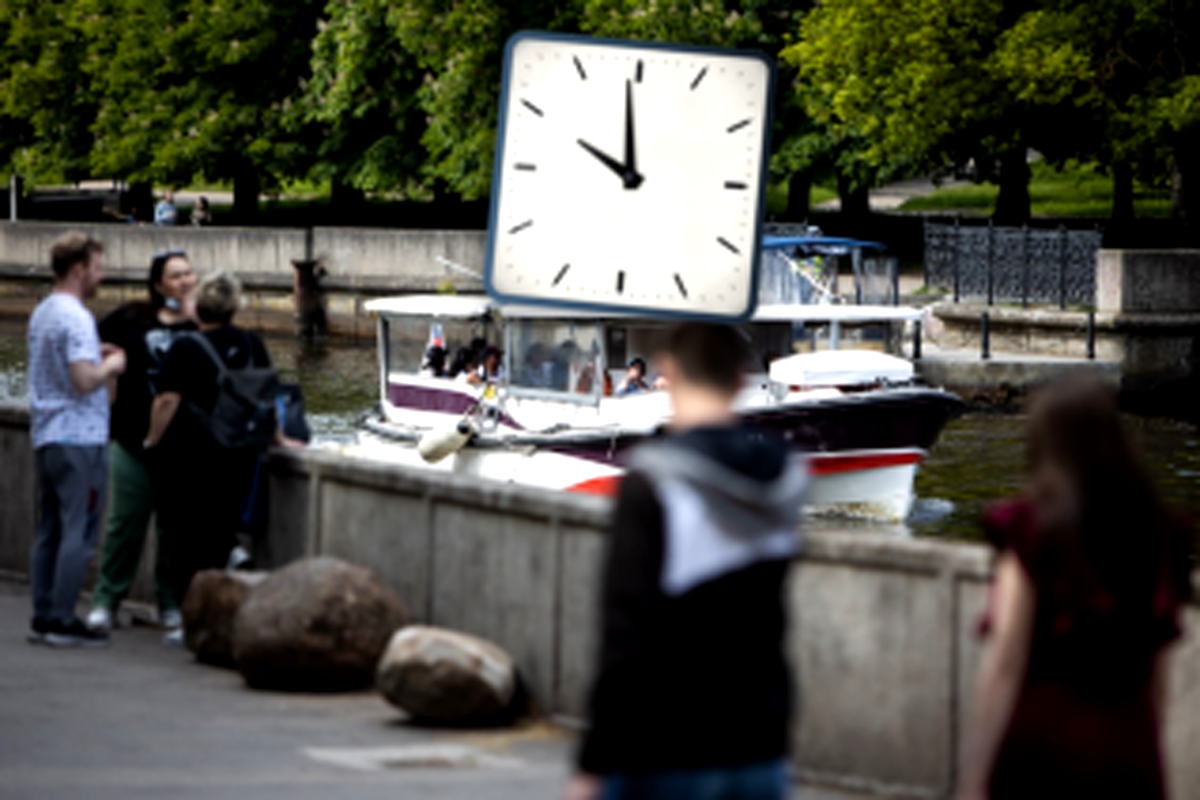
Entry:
9 h 59 min
